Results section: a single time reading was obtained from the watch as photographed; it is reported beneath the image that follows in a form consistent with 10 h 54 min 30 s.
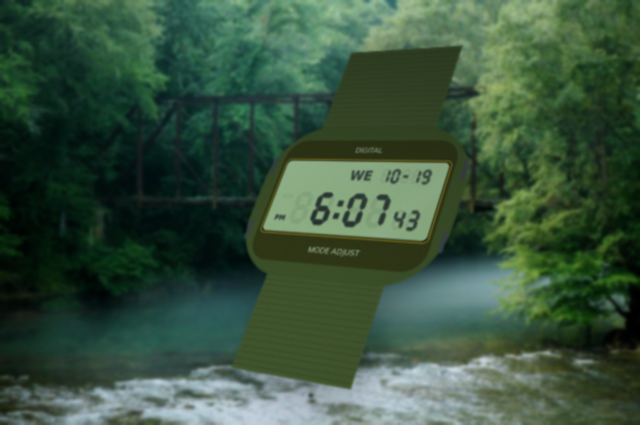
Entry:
6 h 07 min 43 s
